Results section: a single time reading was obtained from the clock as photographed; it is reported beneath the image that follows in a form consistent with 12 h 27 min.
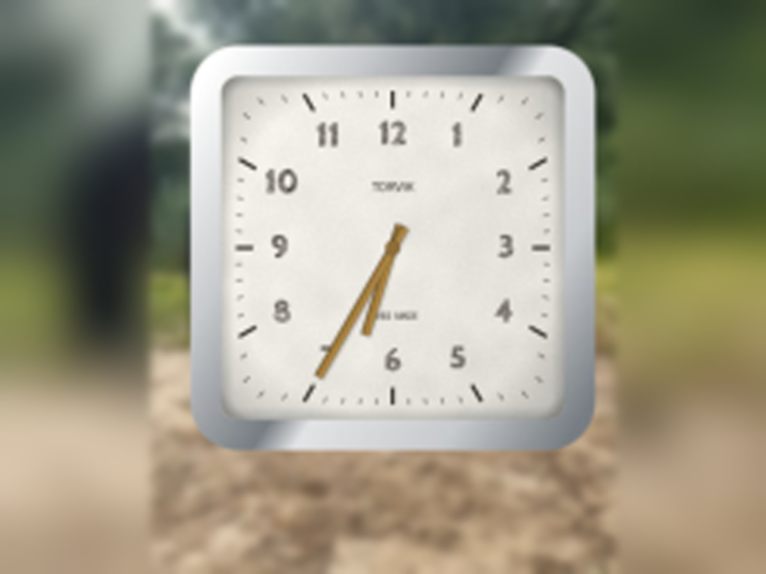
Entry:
6 h 35 min
